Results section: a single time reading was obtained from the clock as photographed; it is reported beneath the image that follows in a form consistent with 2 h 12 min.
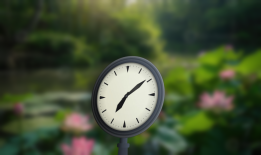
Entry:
7 h 09 min
